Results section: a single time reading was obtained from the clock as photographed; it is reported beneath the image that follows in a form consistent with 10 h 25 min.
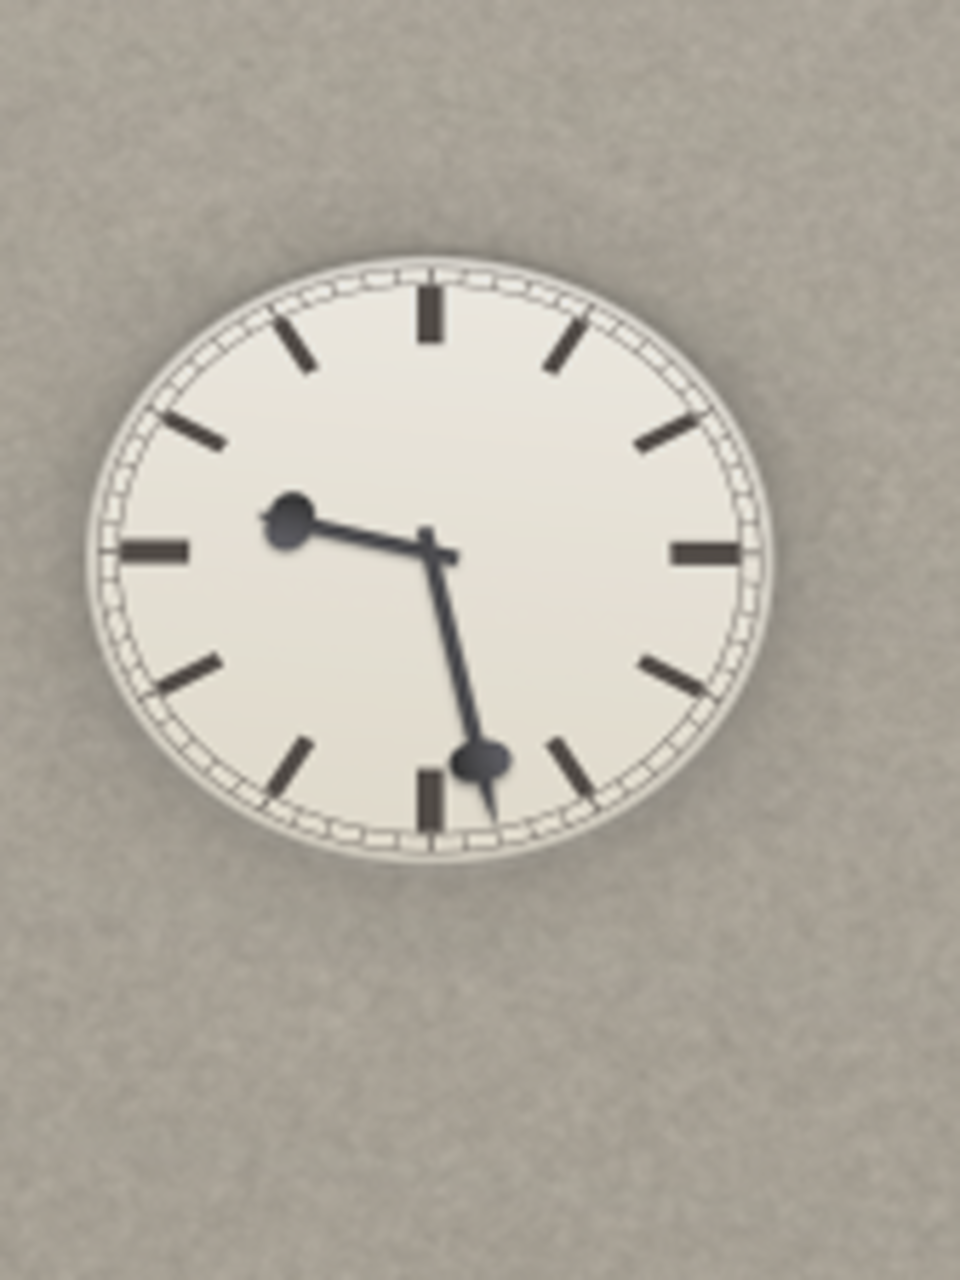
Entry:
9 h 28 min
